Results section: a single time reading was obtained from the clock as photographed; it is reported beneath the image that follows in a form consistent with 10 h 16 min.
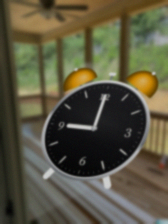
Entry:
9 h 00 min
